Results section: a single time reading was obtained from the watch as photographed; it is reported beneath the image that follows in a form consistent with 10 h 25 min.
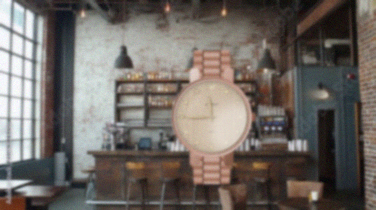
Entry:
11 h 45 min
